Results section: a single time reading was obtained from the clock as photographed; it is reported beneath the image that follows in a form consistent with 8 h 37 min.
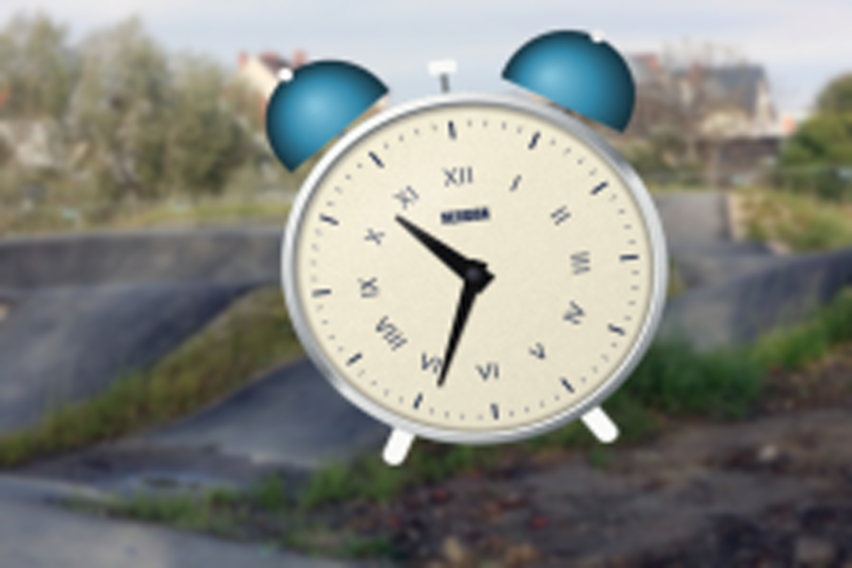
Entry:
10 h 34 min
